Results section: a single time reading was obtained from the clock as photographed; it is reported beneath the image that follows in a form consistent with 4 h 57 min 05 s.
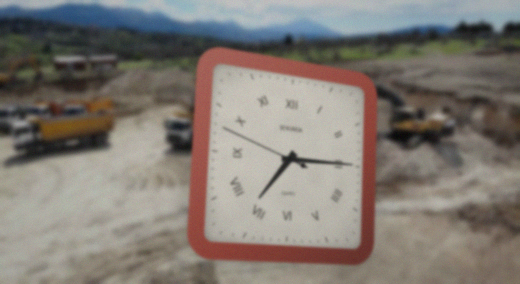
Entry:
7 h 14 min 48 s
